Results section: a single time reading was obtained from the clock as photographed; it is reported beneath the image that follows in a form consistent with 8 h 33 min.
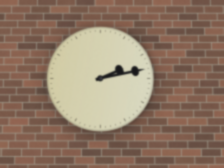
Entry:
2 h 13 min
